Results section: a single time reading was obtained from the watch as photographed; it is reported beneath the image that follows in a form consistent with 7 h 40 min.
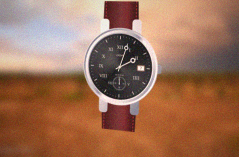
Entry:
2 h 03 min
